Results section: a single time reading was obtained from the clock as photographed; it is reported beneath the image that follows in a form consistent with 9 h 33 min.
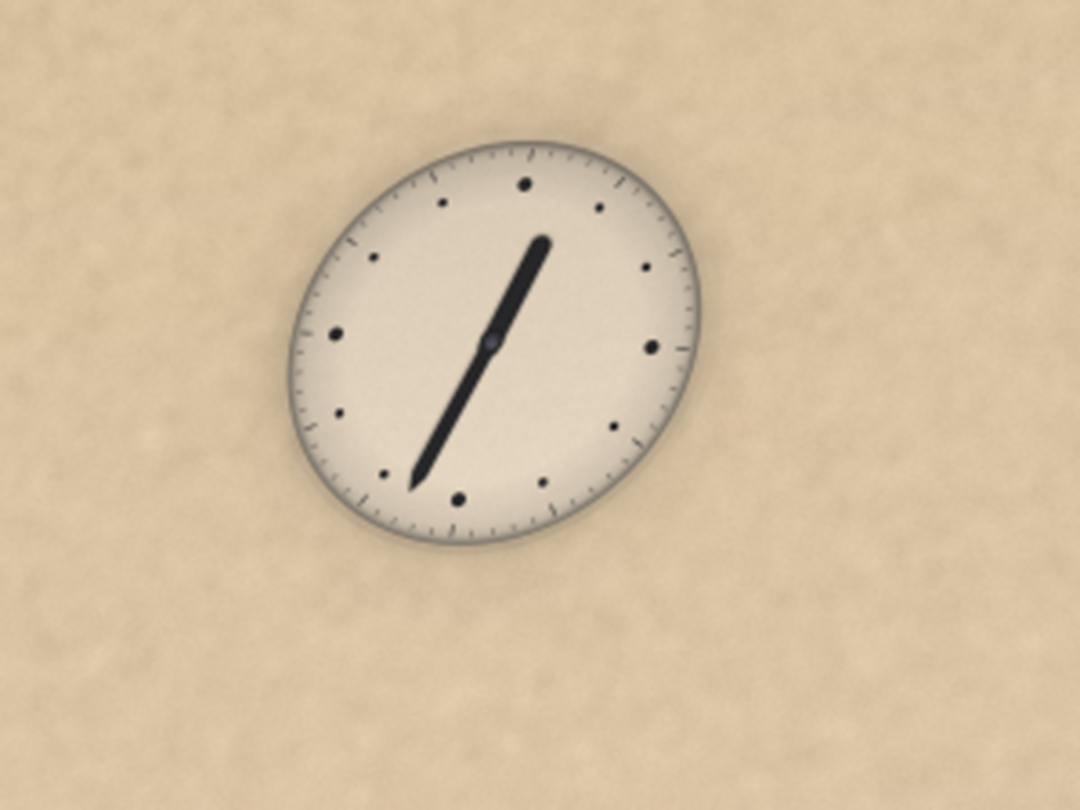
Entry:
12 h 33 min
